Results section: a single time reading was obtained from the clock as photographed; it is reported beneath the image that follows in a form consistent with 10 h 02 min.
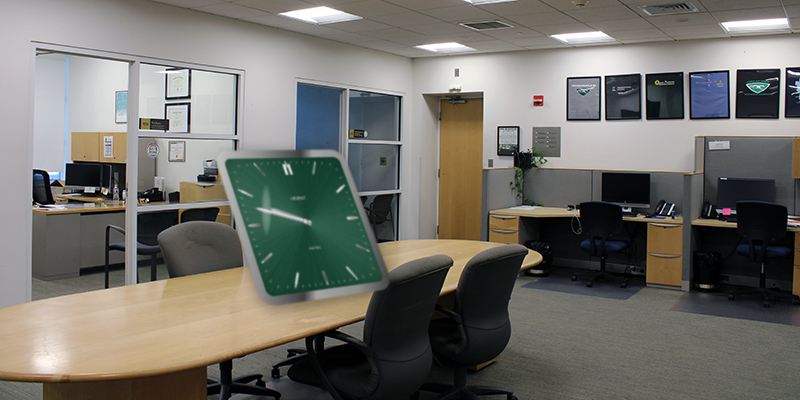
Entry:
9 h 48 min
